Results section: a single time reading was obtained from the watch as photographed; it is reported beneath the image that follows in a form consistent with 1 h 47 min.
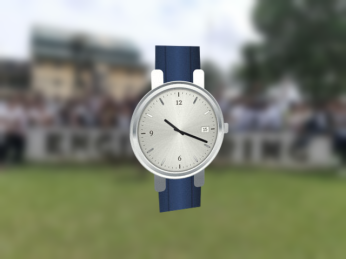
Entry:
10 h 19 min
